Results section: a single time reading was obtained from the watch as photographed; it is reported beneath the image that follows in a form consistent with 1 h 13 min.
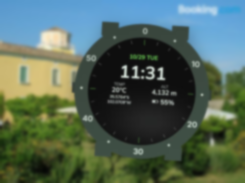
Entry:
11 h 31 min
